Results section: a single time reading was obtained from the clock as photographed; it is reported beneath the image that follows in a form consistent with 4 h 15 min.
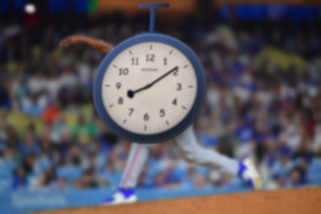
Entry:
8 h 09 min
